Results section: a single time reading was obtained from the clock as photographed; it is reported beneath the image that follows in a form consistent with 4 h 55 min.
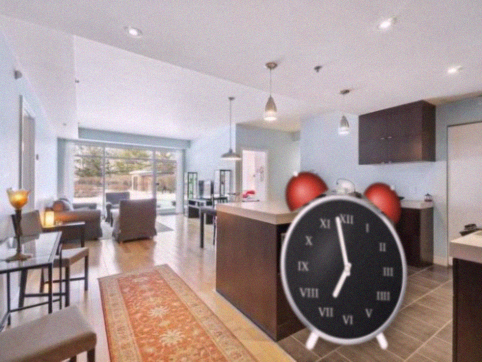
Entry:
6 h 58 min
